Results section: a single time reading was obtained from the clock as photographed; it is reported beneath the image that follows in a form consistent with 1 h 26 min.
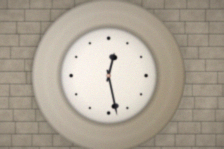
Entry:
12 h 28 min
